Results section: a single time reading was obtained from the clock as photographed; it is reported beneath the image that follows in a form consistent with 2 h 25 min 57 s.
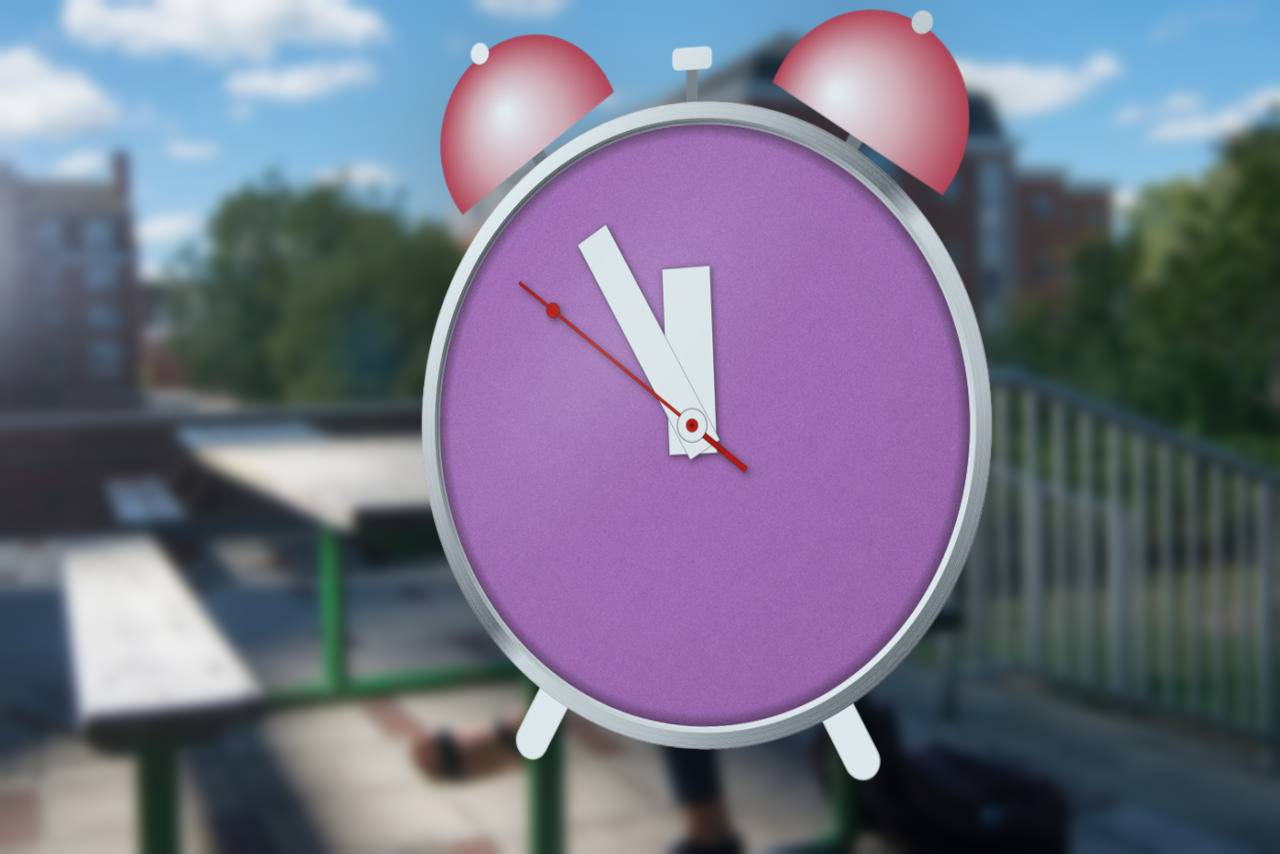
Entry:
11 h 54 min 51 s
